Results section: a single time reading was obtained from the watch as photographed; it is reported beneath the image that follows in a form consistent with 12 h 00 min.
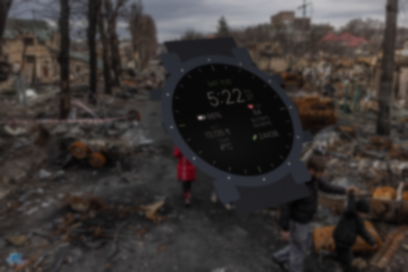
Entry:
5 h 22 min
